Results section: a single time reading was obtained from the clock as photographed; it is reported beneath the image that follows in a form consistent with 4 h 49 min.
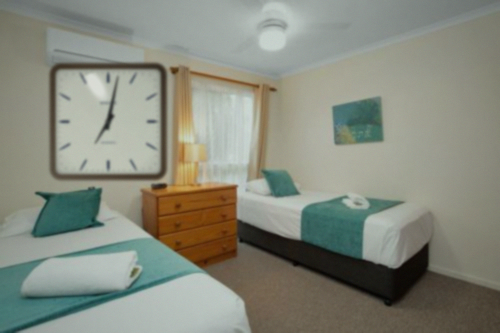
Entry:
7 h 02 min
